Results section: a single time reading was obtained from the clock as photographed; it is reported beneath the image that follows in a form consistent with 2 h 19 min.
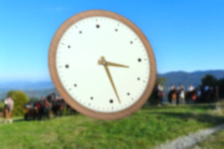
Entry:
3 h 28 min
